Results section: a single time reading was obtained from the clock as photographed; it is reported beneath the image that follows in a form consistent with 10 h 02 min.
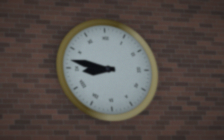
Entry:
8 h 47 min
